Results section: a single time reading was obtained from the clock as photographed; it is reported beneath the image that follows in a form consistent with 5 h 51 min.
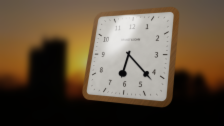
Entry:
6 h 22 min
